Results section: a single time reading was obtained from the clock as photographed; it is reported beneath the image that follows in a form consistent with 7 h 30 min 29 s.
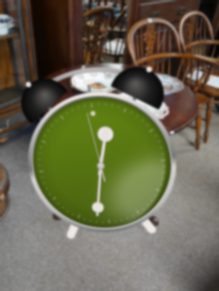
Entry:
12 h 31 min 59 s
